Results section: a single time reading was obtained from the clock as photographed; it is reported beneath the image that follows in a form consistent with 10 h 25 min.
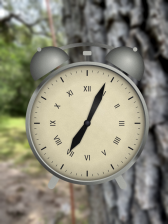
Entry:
7 h 04 min
